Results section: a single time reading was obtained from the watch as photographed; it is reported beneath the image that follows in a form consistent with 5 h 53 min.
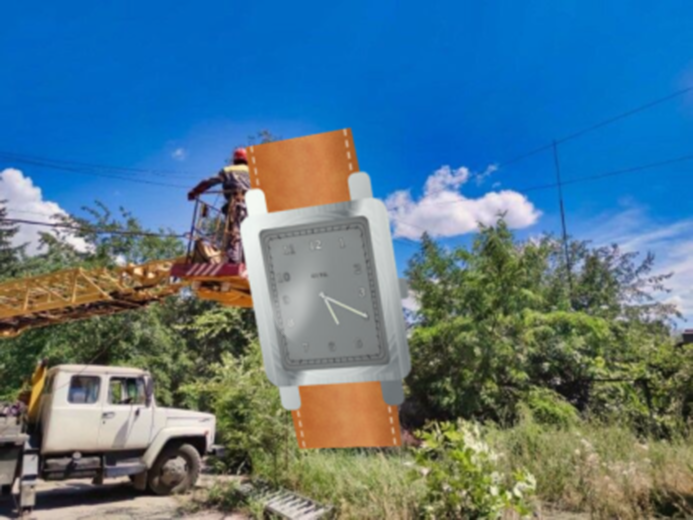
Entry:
5 h 20 min
